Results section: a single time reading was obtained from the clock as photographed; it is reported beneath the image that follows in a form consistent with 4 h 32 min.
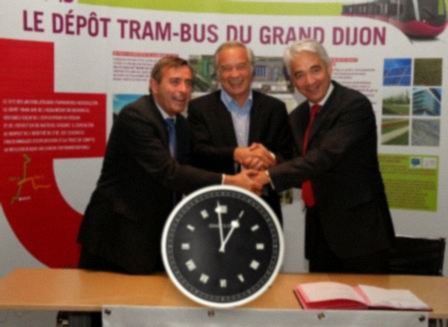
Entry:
12 h 59 min
